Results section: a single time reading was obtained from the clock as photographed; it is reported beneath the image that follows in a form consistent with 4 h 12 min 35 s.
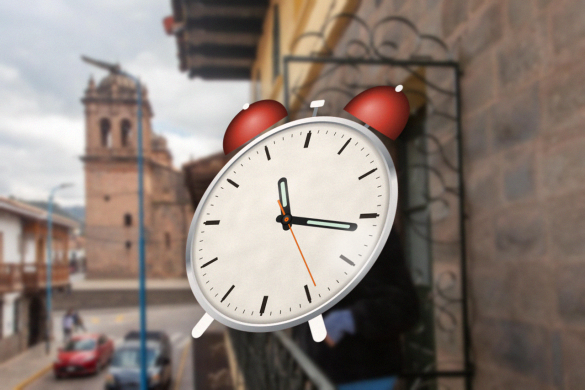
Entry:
11 h 16 min 24 s
